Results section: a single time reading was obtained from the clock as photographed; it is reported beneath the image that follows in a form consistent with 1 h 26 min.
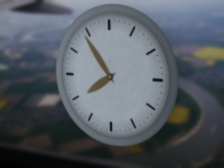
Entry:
7 h 54 min
